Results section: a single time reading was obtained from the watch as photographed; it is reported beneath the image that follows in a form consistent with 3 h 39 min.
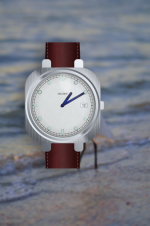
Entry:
1 h 10 min
